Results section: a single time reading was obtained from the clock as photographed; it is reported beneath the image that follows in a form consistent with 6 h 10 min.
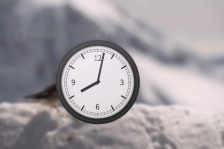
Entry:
8 h 02 min
